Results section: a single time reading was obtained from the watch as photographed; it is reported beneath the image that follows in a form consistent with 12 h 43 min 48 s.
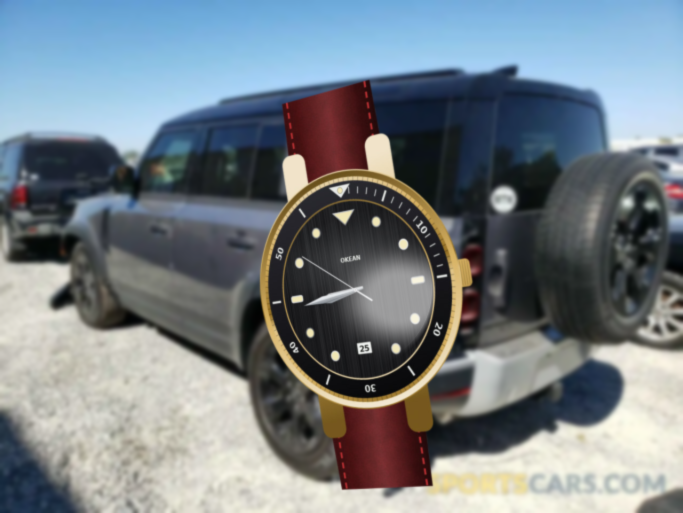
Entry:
8 h 43 min 51 s
